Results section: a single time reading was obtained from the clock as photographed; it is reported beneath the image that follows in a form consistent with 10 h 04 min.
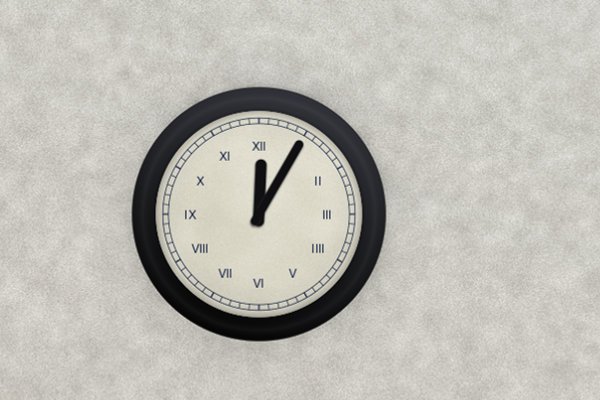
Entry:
12 h 05 min
